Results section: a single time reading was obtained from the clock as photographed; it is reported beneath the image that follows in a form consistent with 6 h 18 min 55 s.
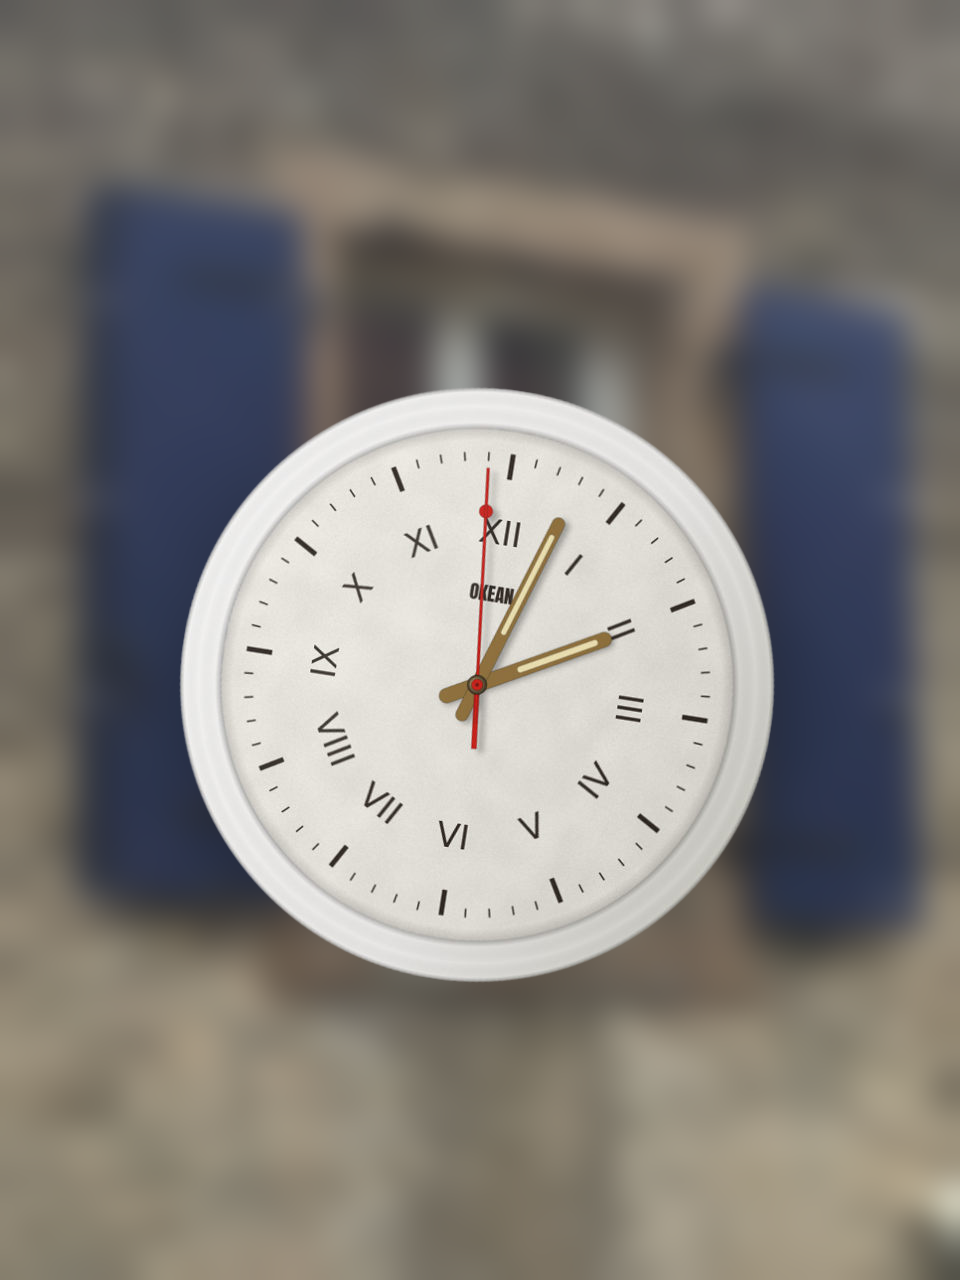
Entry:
2 h 02 min 59 s
